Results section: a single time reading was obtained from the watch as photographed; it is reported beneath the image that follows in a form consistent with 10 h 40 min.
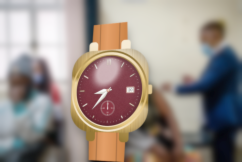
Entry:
8 h 37 min
